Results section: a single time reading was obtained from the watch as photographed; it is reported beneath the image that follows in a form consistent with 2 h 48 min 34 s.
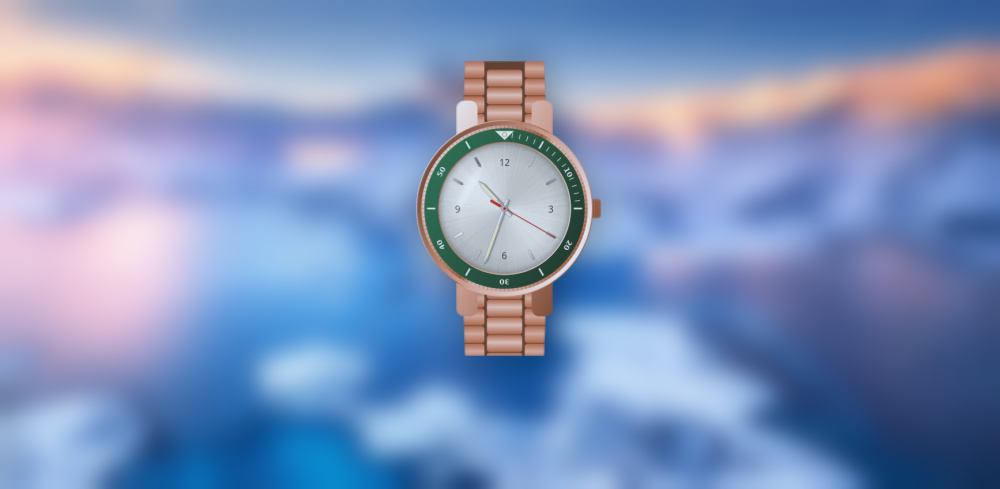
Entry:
10 h 33 min 20 s
